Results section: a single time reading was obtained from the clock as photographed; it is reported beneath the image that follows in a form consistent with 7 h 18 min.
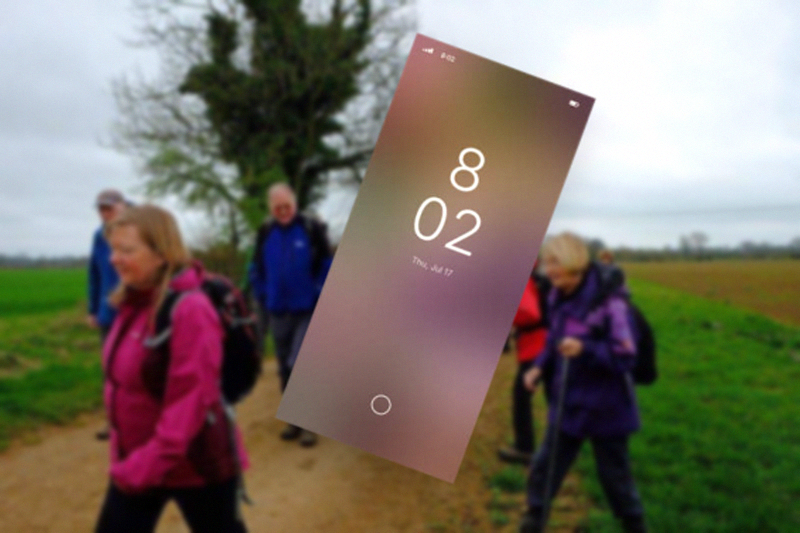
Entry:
8 h 02 min
